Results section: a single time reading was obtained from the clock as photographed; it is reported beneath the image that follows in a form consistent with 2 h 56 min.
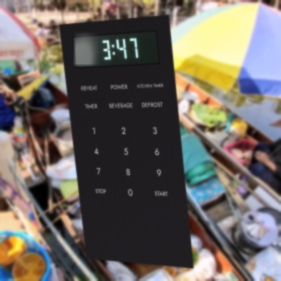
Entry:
3 h 47 min
